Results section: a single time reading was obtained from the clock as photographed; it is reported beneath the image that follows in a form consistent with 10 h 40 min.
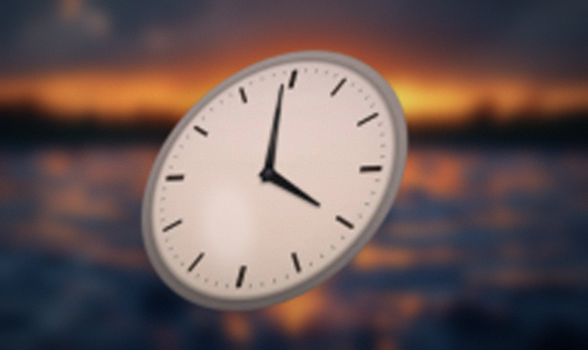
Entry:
3 h 59 min
